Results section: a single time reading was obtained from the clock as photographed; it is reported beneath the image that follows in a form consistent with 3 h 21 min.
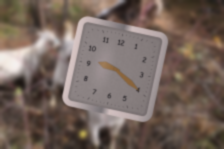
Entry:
9 h 20 min
